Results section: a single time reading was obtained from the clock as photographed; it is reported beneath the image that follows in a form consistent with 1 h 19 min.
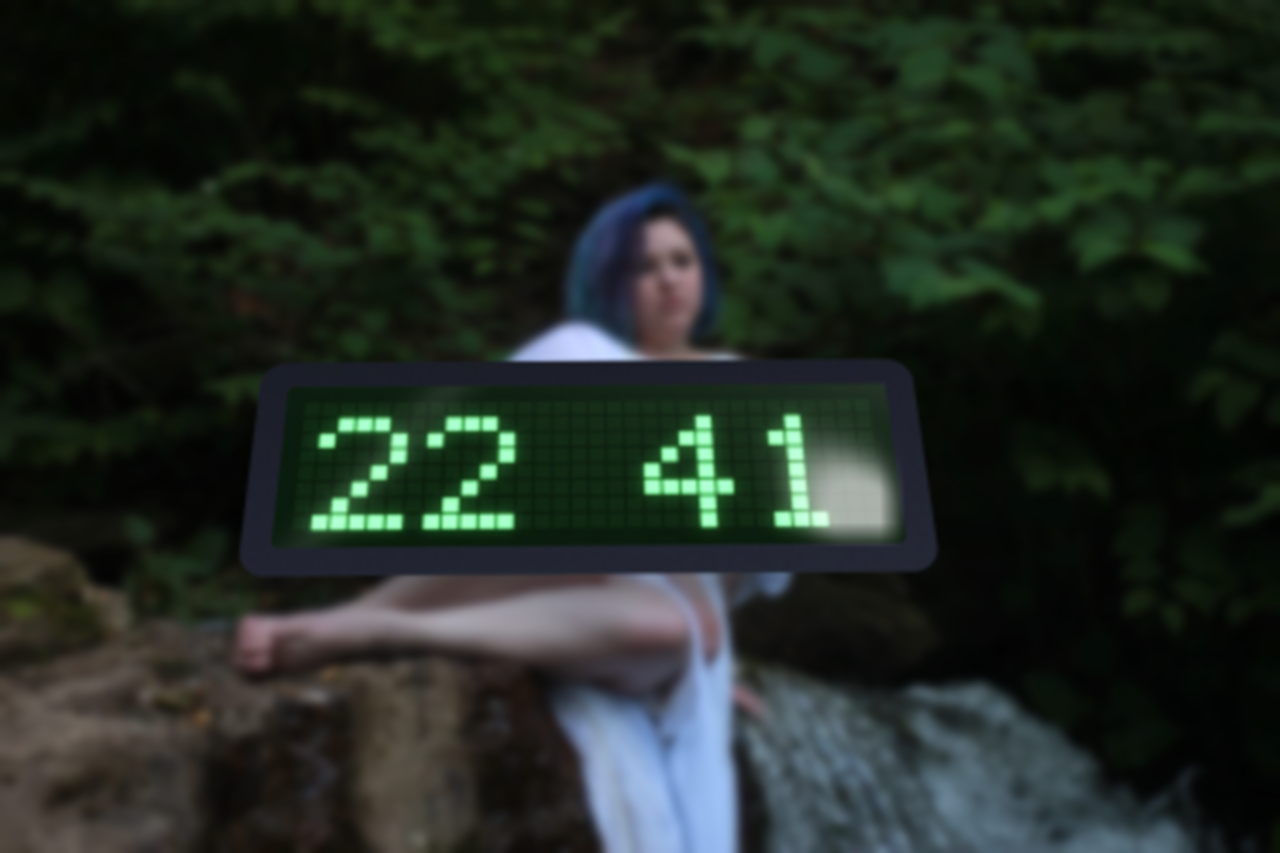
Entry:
22 h 41 min
